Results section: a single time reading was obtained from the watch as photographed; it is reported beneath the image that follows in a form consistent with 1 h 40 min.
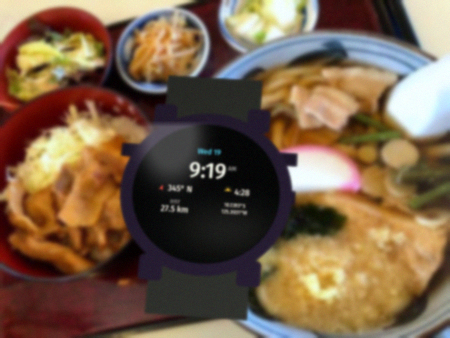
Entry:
9 h 19 min
